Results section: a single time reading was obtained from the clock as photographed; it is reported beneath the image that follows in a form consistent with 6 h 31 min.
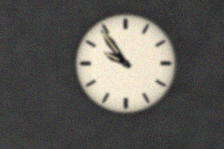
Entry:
9 h 54 min
